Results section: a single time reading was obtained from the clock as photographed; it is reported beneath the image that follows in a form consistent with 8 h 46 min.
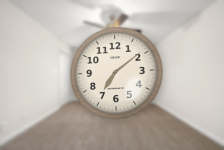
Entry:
7 h 09 min
